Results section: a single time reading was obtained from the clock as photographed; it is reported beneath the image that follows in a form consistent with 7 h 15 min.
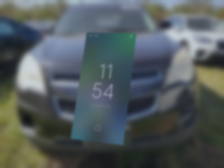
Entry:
11 h 54 min
